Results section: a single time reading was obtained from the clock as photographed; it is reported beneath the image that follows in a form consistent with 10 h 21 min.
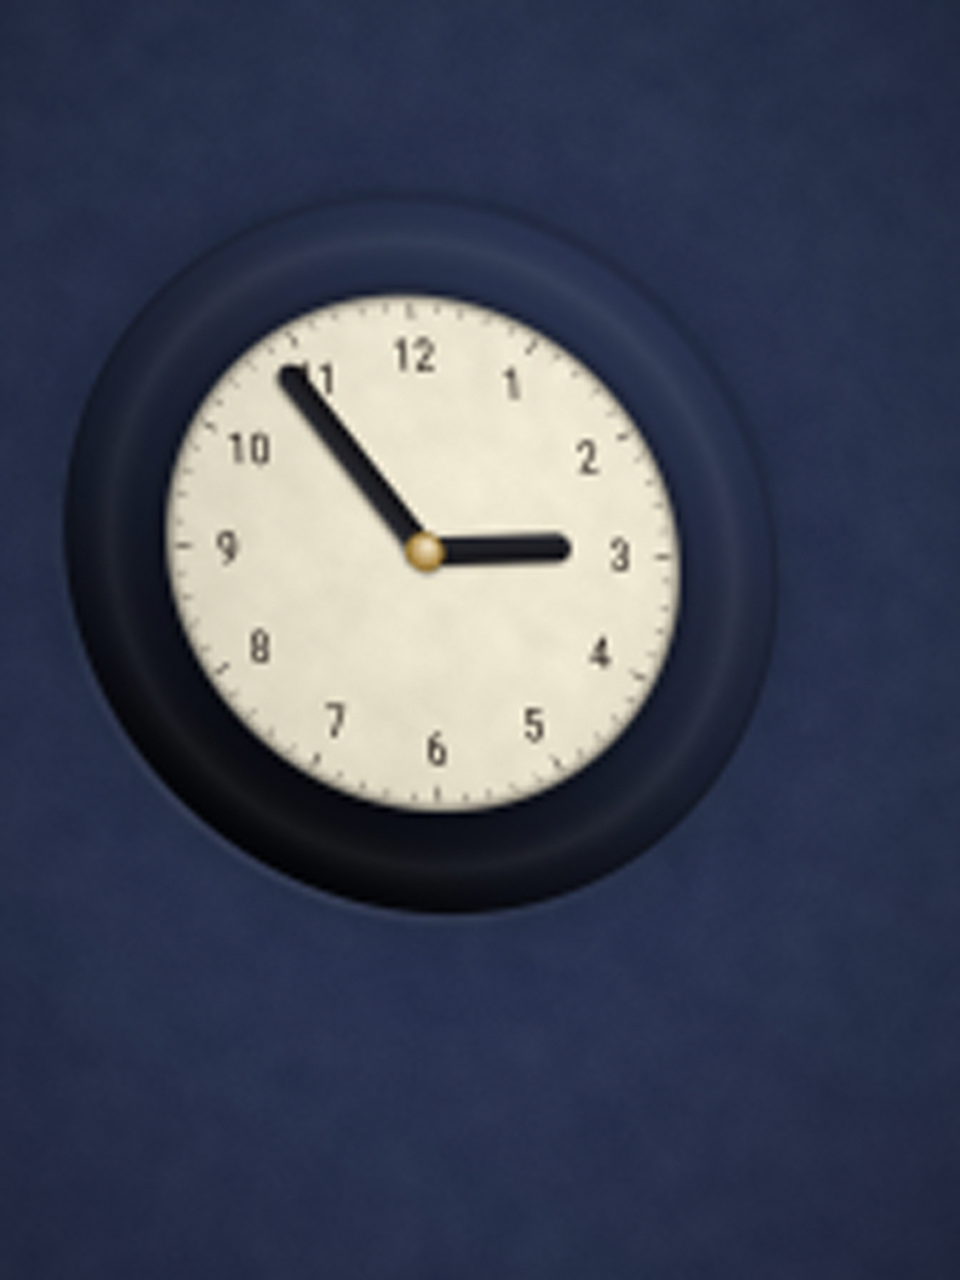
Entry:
2 h 54 min
